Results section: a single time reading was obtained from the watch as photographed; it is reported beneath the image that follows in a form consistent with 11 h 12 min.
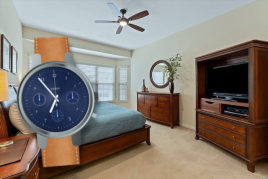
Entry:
6 h 54 min
